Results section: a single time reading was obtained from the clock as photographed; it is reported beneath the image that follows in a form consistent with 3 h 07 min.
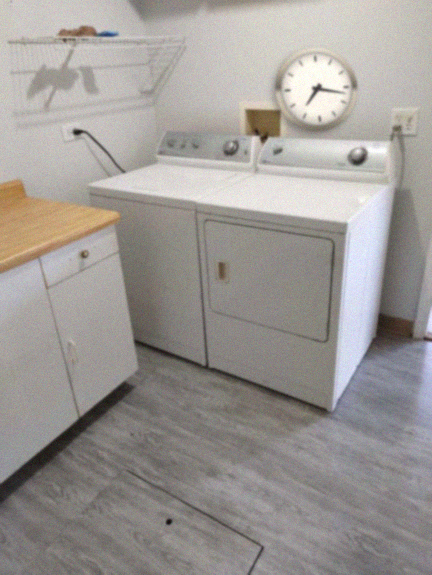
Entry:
7 h 17 min
